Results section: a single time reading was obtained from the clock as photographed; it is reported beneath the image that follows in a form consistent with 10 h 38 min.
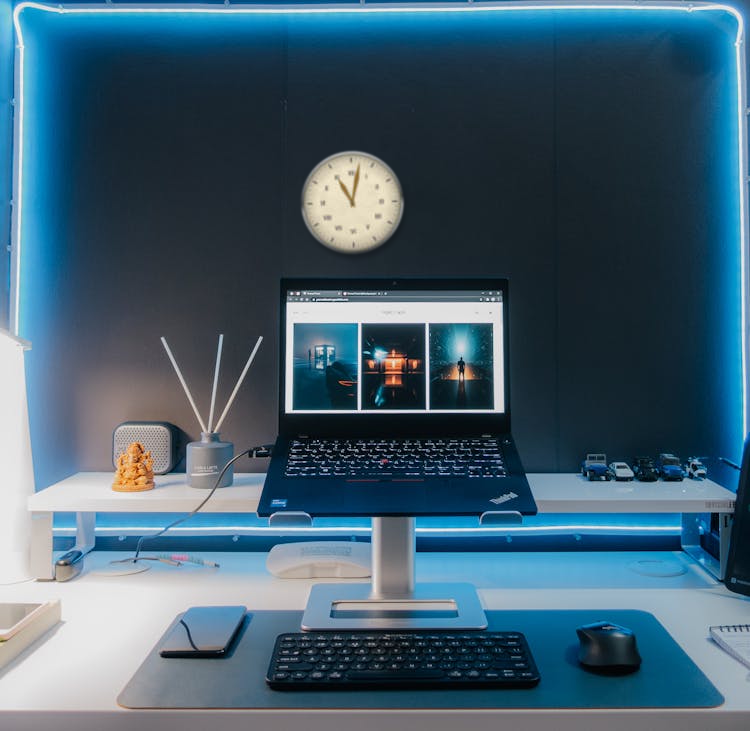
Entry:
11 h 02 min
